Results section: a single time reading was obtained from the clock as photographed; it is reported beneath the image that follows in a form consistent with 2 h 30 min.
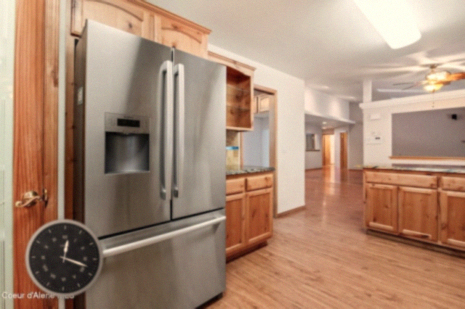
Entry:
12 h 18 min
